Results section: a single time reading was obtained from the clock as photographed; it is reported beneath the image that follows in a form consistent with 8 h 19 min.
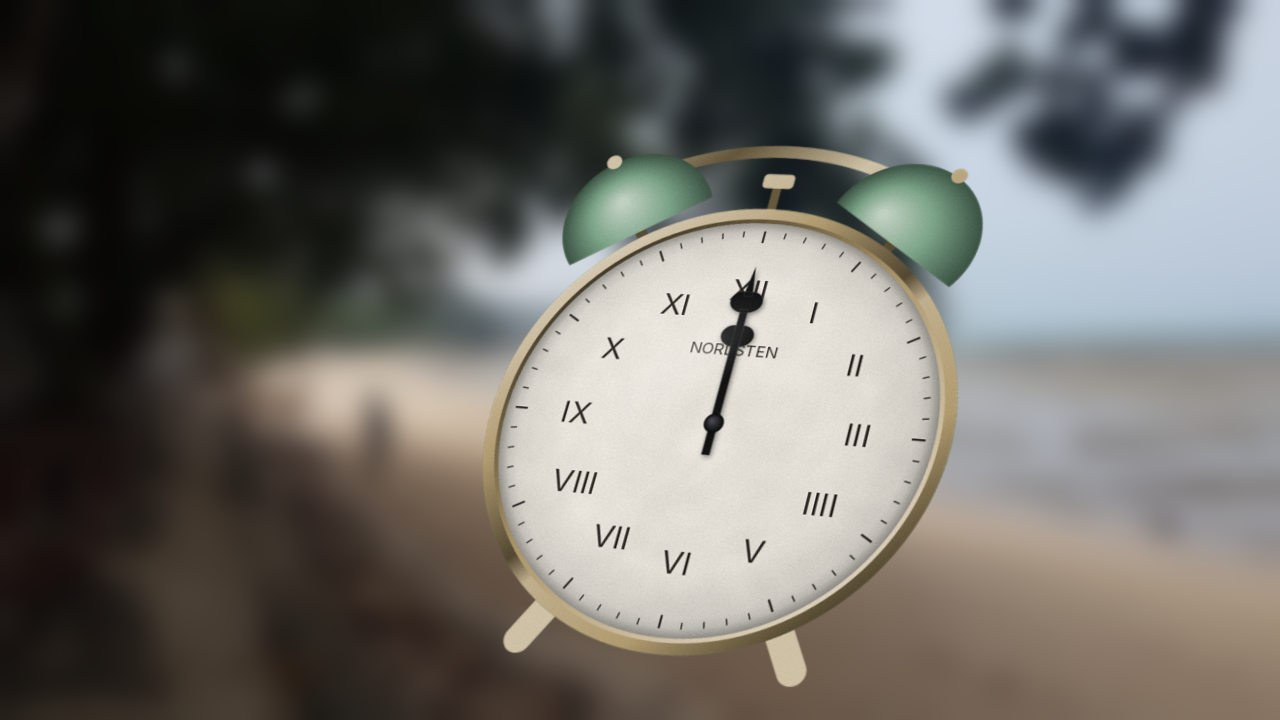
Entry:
12 h 00 min
